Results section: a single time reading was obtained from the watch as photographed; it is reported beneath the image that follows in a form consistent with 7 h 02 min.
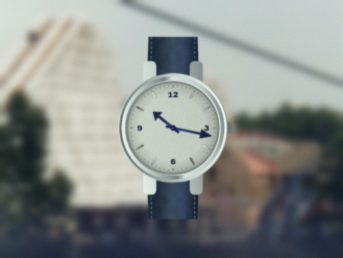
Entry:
10 h 17 min
